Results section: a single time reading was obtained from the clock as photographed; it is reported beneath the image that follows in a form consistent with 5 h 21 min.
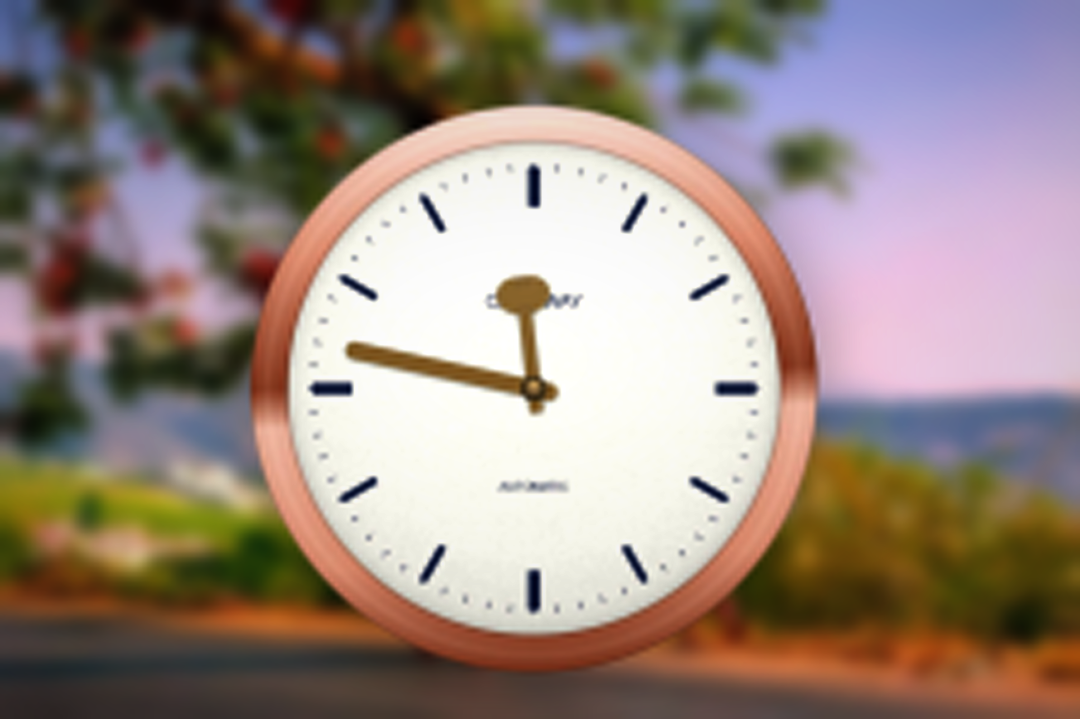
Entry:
11 h 47 min
